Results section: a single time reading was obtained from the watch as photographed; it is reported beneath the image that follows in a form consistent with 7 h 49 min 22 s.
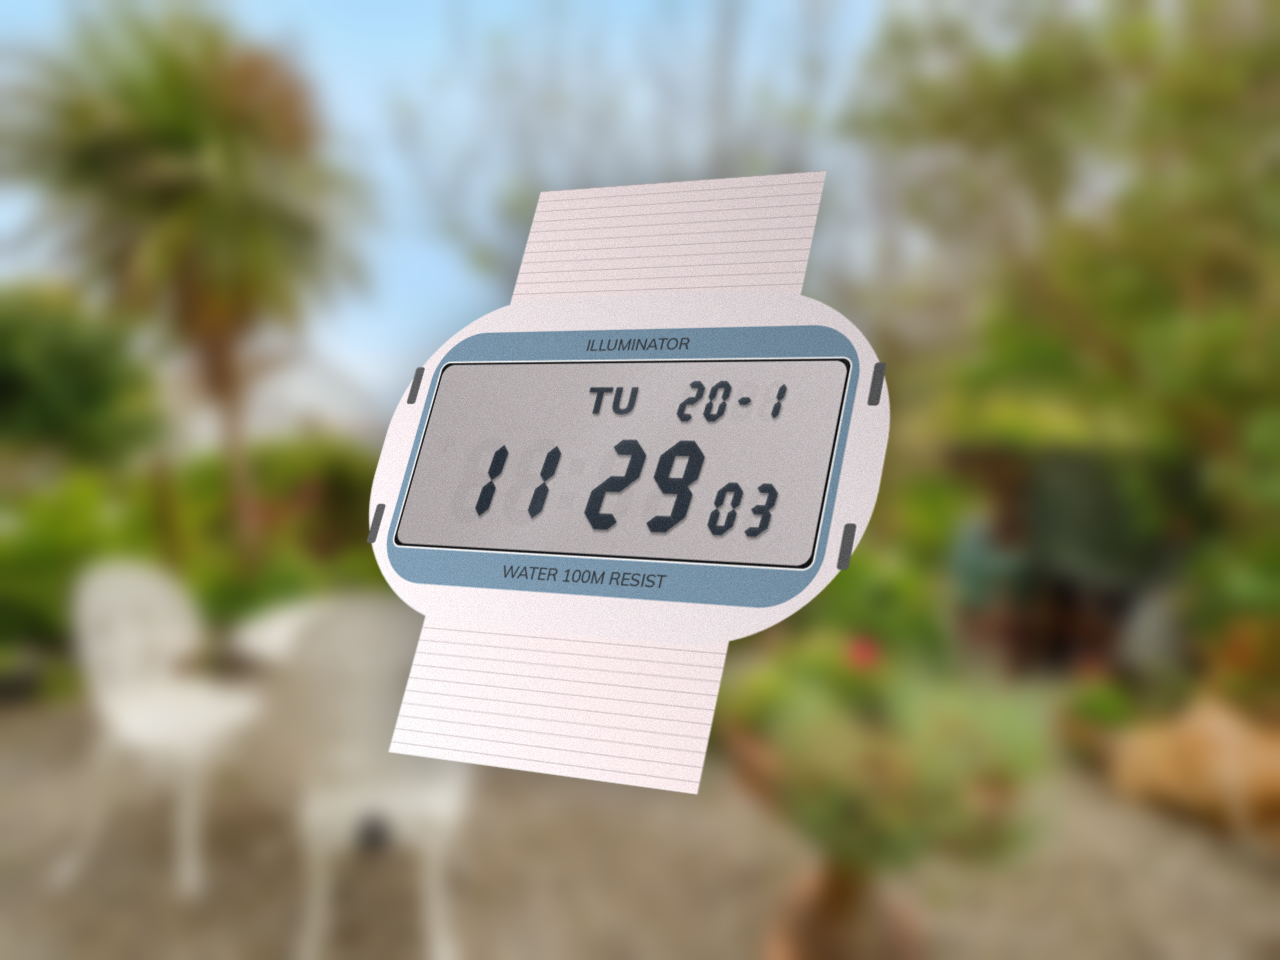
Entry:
11 h 29 min 03 s
